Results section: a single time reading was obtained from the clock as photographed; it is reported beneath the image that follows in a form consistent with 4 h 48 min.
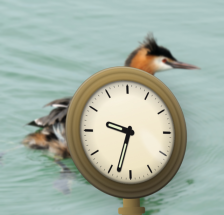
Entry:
9 h 33 min
